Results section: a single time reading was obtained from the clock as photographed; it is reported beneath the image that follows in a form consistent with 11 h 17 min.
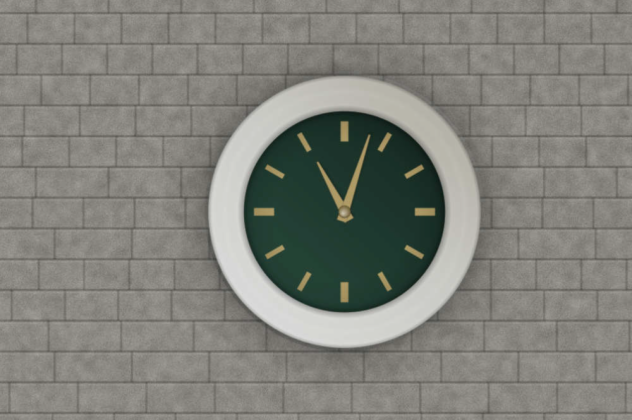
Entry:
11 h 03 min
